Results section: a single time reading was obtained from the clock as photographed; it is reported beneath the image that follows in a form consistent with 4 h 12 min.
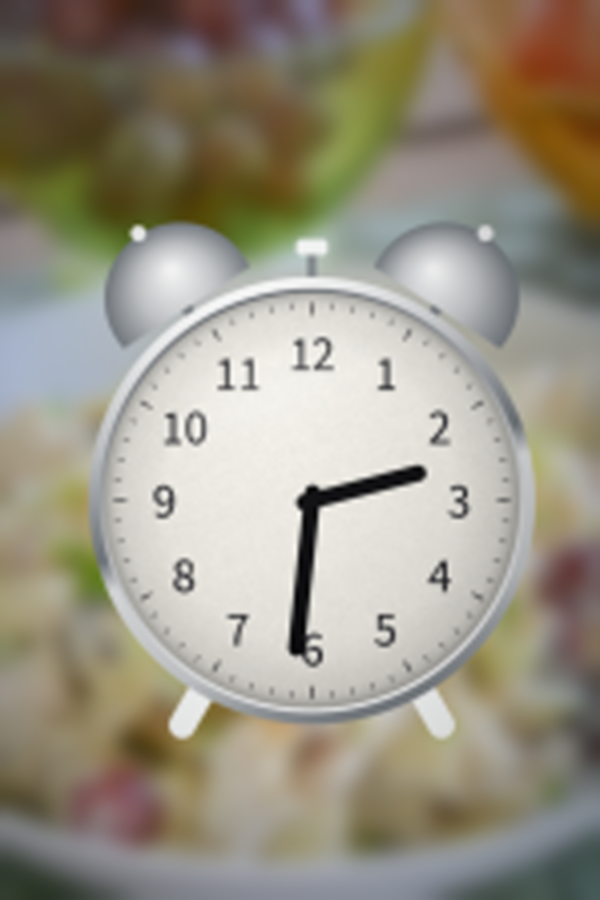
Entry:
2 h 31 min
